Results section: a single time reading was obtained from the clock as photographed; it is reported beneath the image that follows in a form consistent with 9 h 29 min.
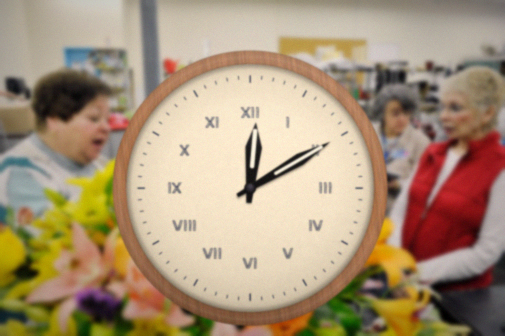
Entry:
12 h 10 min
